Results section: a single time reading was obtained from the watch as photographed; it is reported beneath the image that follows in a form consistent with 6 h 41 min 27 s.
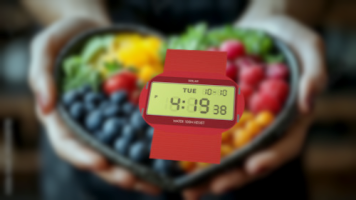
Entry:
4 h 19 min 38 s
